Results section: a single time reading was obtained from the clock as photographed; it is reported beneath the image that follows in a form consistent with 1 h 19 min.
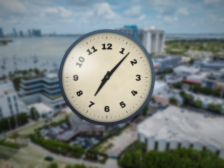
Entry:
7 h 07 min
